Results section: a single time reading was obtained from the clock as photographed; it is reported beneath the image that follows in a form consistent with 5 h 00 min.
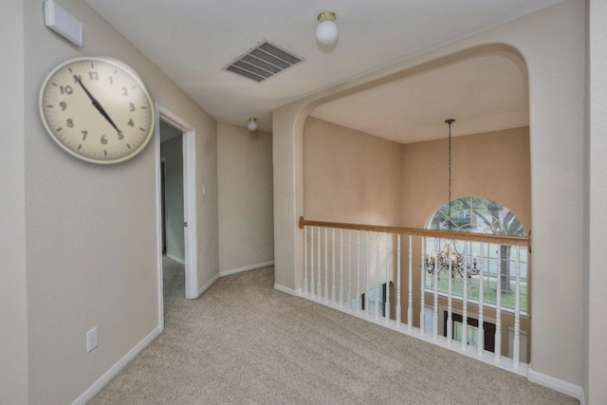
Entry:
4 h 55 min
